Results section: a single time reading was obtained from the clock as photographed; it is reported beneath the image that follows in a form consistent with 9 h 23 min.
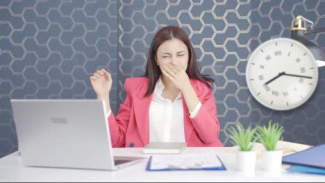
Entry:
8 h 18 min
